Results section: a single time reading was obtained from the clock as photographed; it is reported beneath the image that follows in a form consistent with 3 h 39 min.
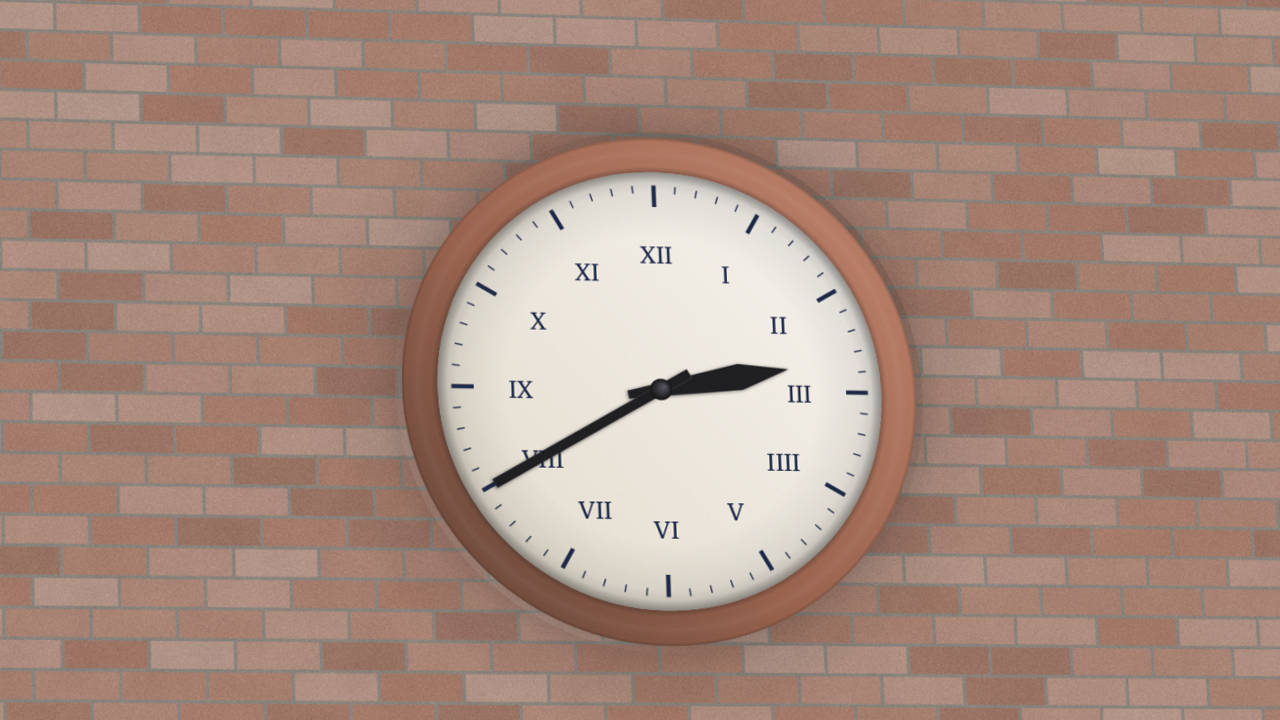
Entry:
2 h 40 min
